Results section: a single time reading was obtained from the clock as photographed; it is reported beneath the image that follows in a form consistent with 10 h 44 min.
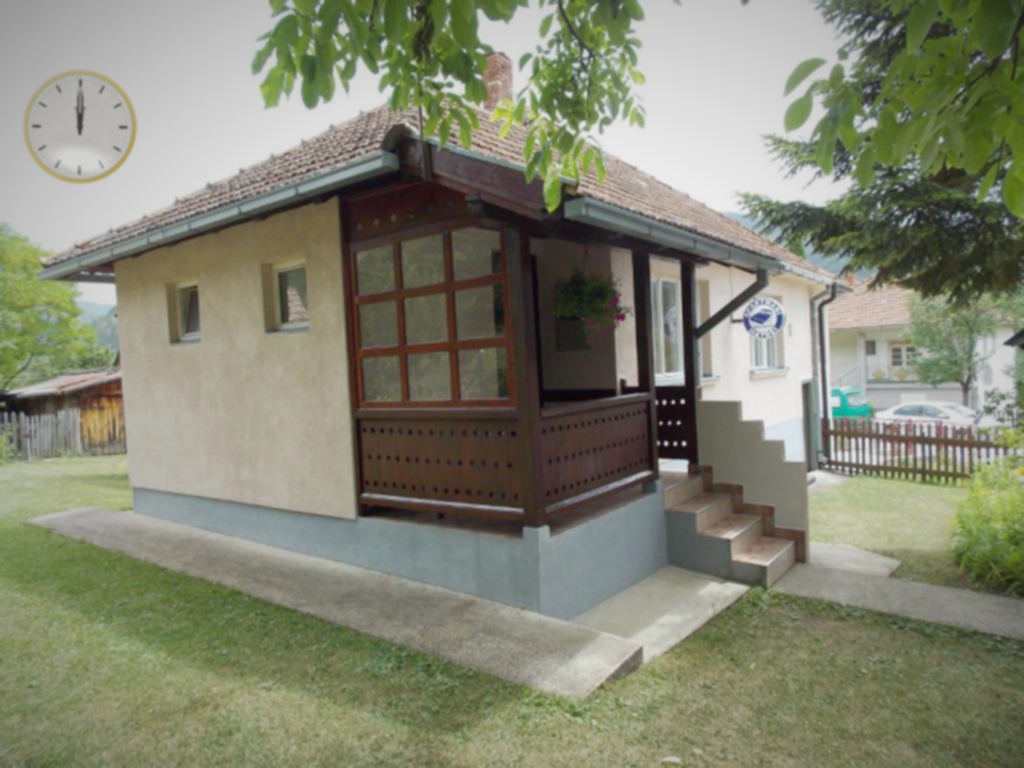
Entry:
12 h 00 min
